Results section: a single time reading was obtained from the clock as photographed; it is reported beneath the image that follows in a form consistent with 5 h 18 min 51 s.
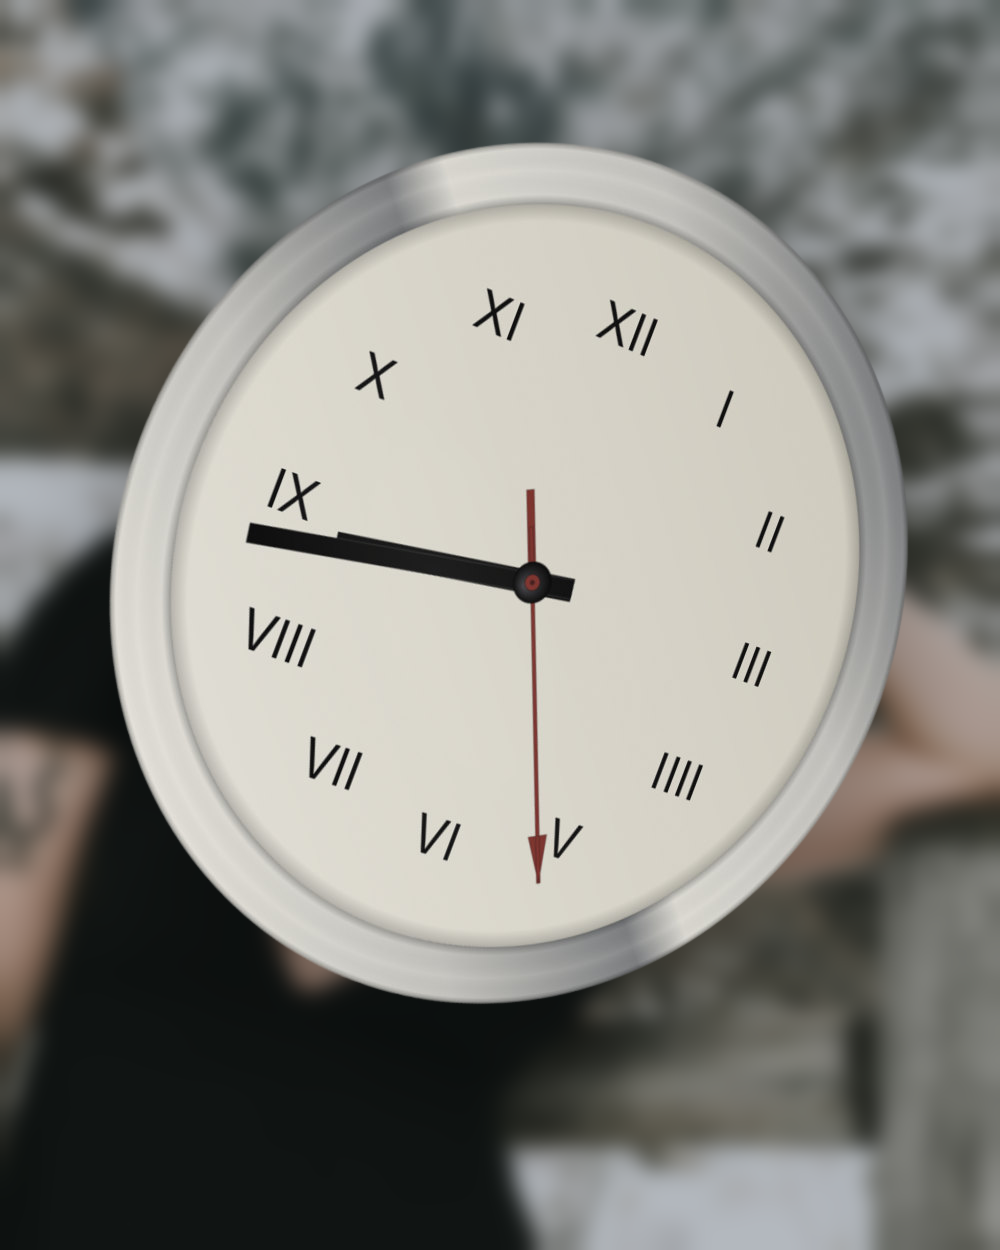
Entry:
8 h 43 min 26 s
